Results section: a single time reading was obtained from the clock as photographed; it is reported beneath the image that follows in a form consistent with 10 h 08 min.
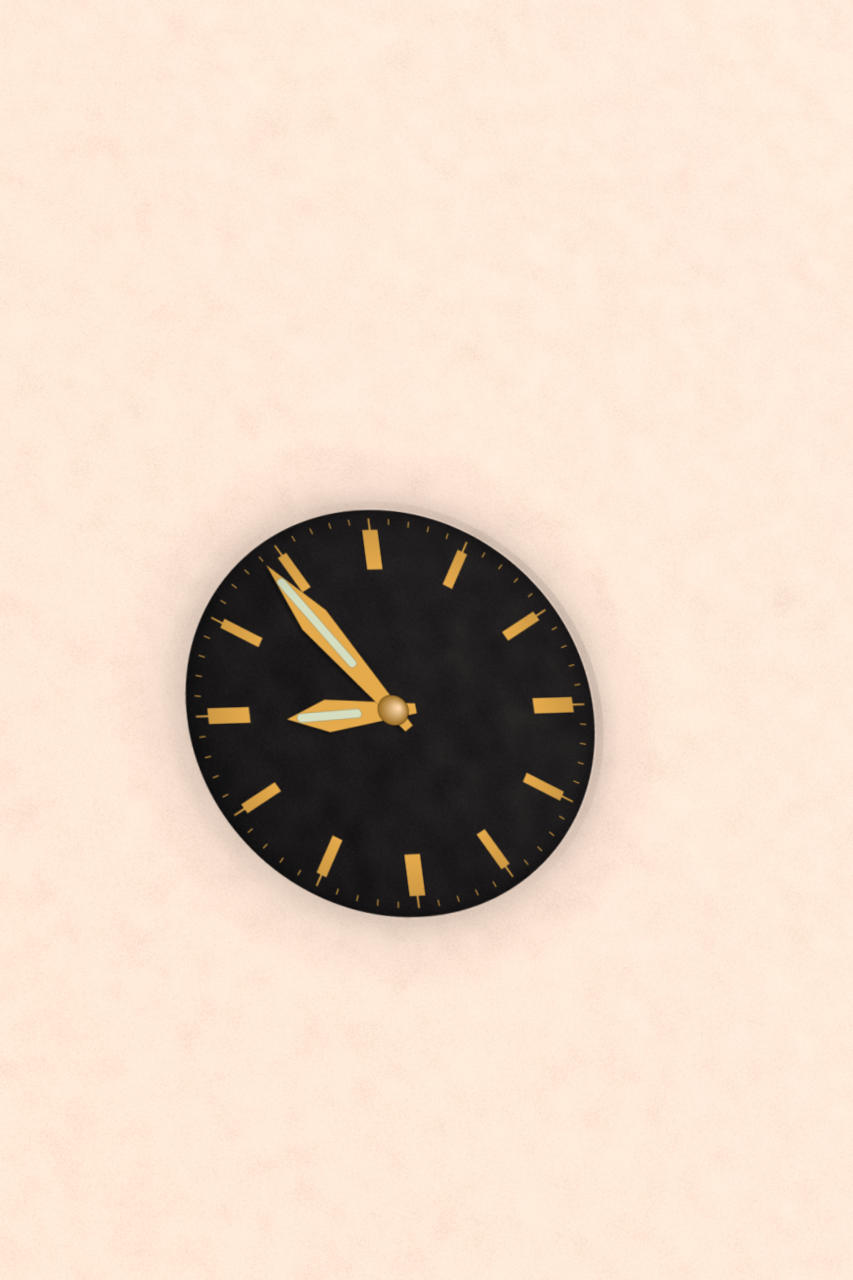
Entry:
8 h 54 min
